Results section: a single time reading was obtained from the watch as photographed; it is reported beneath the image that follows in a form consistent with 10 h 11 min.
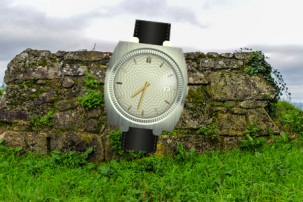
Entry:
7 h 32 min
